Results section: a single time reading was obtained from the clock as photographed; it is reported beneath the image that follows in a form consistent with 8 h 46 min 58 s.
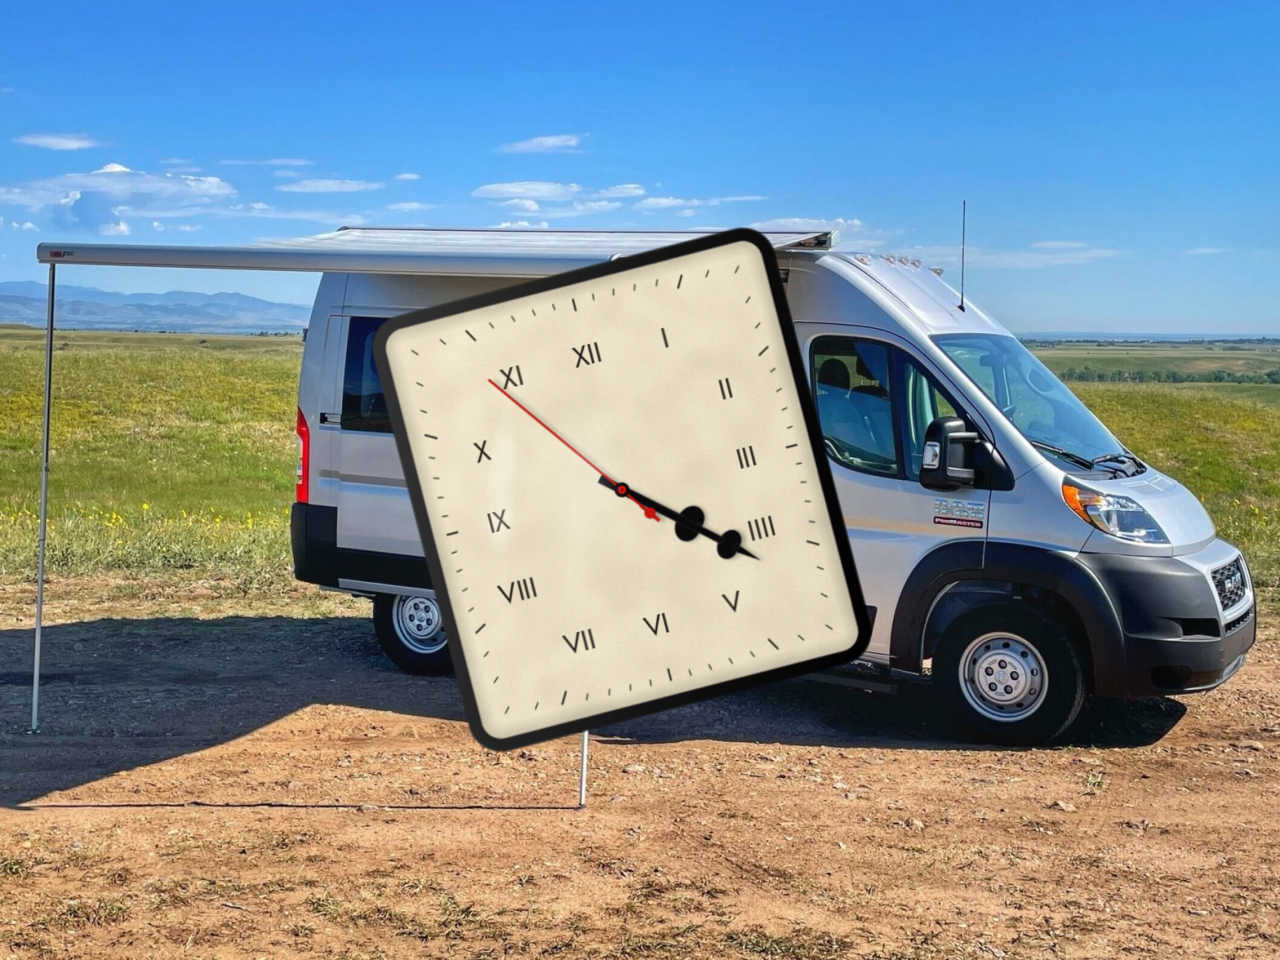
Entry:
4 h 21 min 54 s
